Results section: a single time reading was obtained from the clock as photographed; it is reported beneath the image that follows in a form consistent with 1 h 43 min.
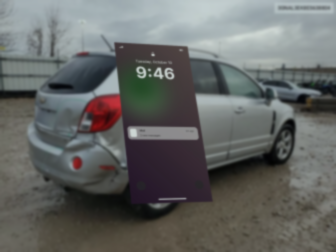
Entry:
9 h 46 min
